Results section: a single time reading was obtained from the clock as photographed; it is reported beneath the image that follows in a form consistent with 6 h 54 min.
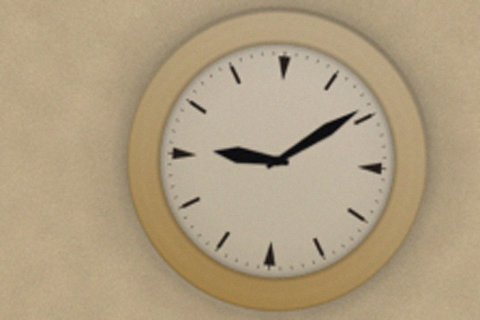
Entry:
9 h 09 min
